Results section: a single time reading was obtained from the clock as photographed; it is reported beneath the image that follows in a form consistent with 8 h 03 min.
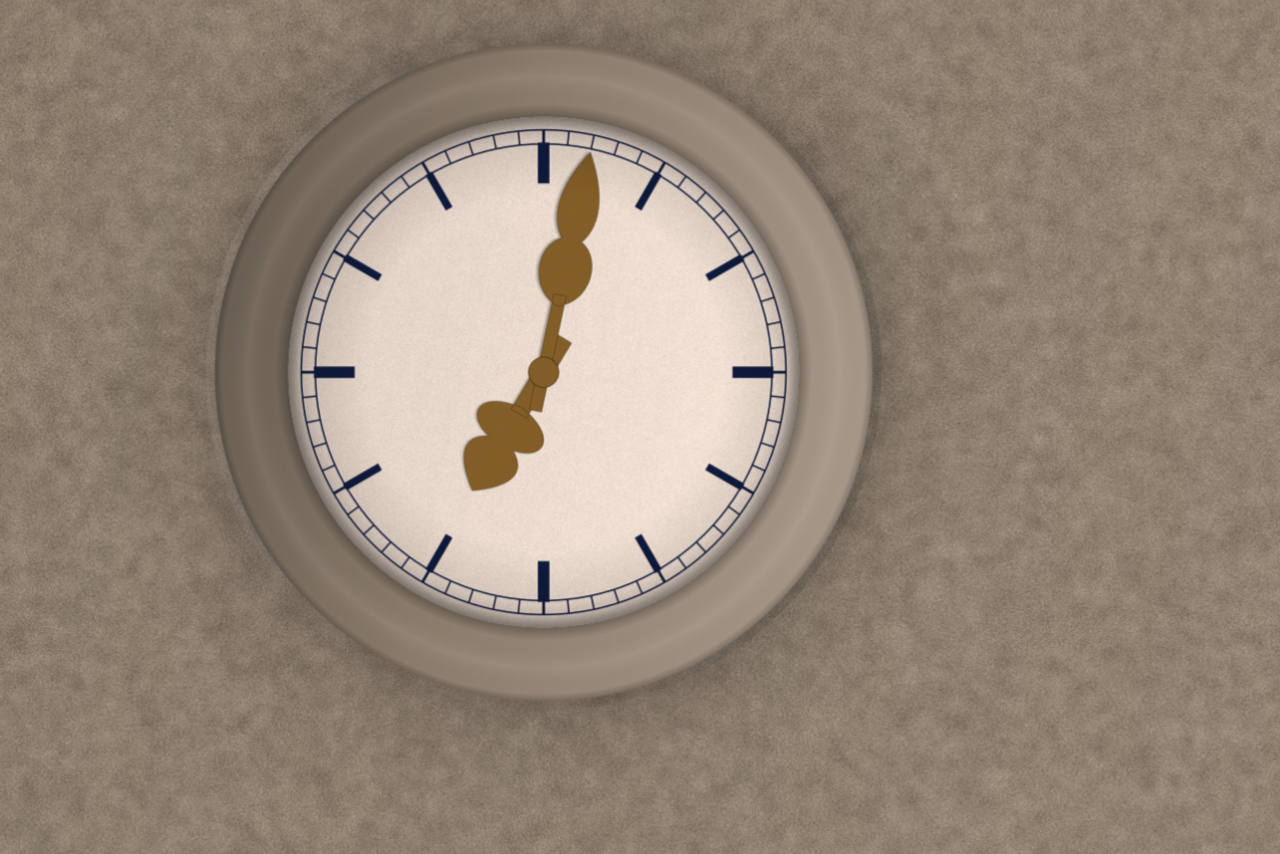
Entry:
7 h 02 min
